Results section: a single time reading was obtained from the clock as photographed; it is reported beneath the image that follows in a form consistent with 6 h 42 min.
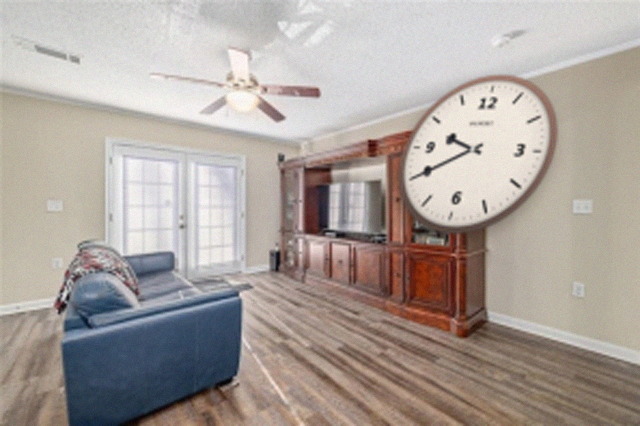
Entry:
9 h 40 min
